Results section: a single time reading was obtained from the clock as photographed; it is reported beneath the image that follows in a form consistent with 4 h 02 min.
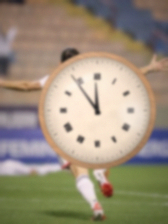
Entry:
11 h 54 min
